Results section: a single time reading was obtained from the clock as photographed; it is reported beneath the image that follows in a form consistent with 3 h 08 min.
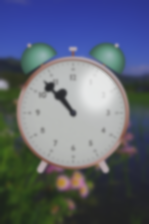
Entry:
10 h 53 min
